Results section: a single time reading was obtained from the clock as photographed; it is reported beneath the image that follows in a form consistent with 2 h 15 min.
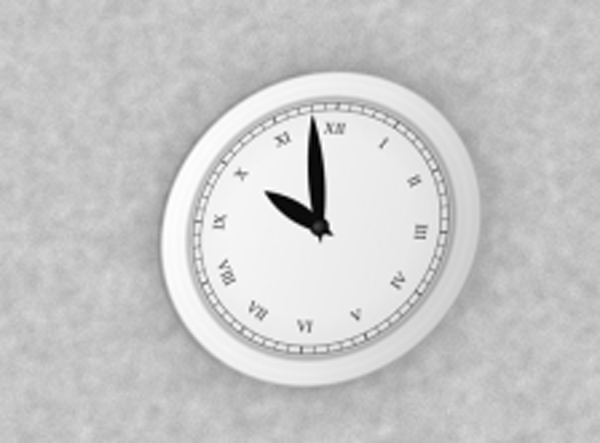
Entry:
9 h 58 min
